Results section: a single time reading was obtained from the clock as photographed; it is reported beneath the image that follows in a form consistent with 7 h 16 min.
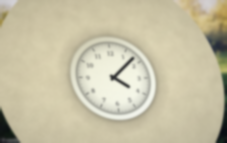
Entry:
4 h 08 min
